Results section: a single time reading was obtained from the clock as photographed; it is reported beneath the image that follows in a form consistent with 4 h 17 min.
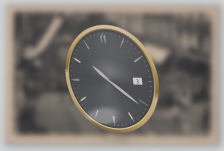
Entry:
10 h 21 min
